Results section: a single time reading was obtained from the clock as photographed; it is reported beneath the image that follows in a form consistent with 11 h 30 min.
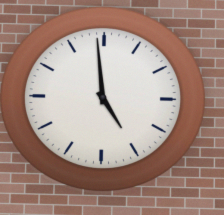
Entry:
4 h 59 min
